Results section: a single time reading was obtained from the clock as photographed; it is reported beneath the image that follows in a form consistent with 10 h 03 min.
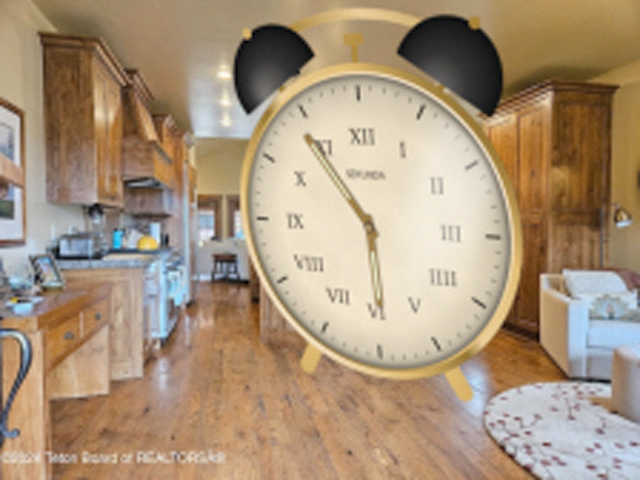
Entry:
5 h 54 min
